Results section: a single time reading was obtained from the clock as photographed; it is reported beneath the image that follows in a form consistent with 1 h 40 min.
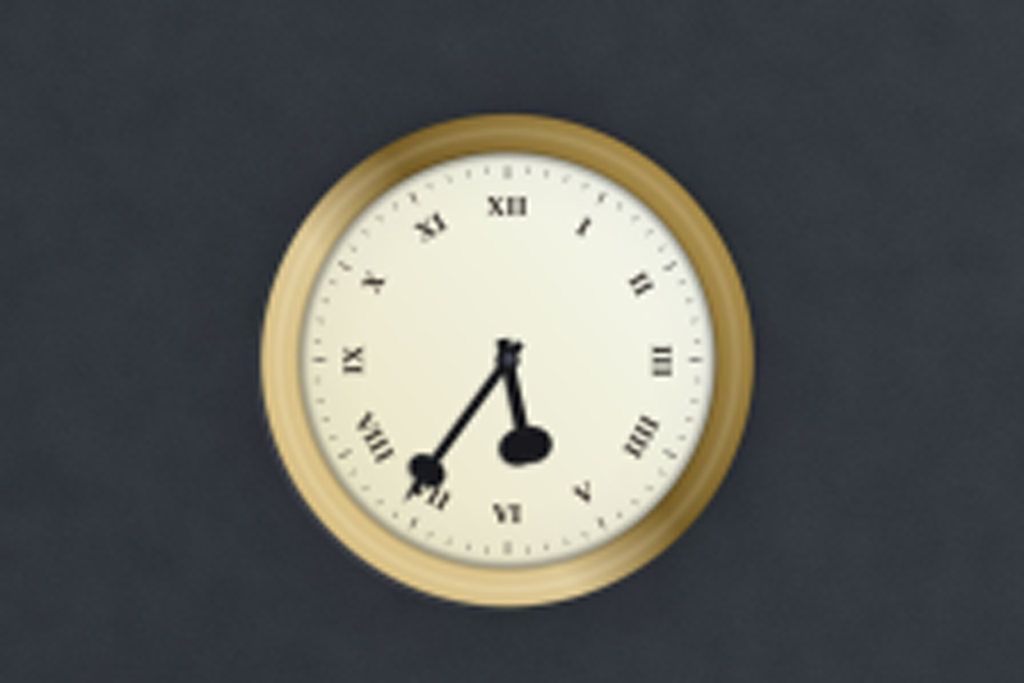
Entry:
5 h 36 min
